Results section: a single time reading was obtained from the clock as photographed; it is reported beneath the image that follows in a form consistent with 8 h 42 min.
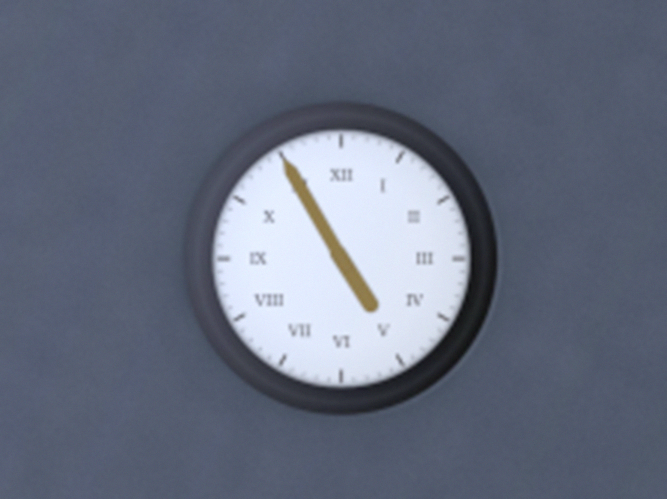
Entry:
4 h 55 min
